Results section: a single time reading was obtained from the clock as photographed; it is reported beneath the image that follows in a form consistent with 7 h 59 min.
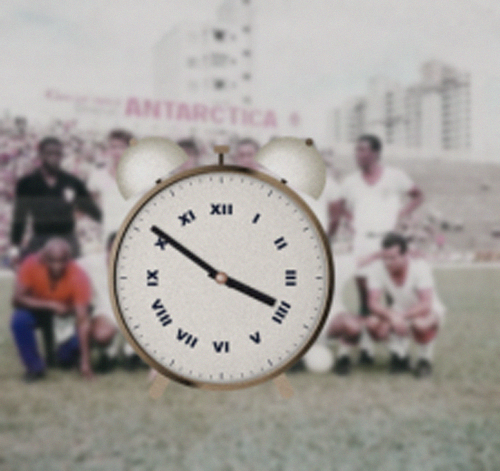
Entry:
3 h 51 min
